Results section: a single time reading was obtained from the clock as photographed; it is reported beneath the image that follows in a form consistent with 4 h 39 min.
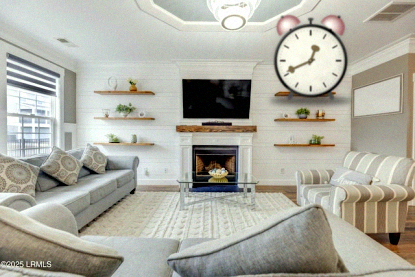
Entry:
12 h 41 min
